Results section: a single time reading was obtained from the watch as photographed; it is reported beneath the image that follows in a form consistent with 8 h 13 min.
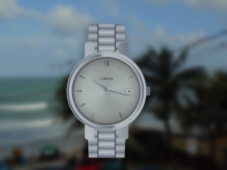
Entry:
10 h 17 min
